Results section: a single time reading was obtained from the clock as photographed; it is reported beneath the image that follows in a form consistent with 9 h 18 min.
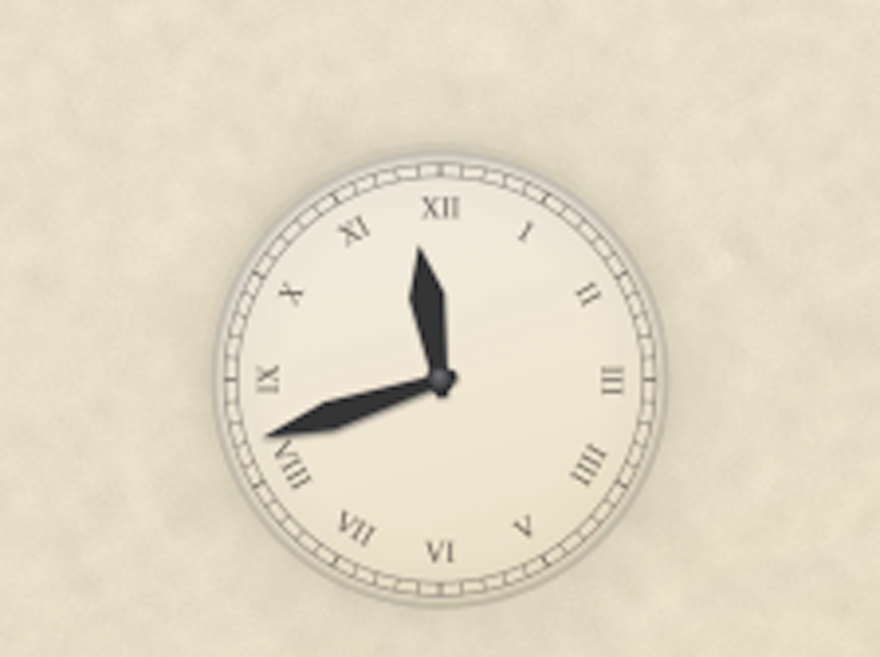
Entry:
11 h 42 min
